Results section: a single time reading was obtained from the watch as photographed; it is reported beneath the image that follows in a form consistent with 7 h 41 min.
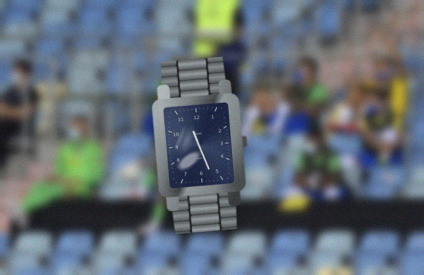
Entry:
11 h 27 min
